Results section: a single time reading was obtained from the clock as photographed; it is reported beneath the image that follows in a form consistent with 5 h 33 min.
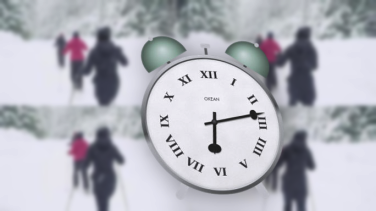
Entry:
6 h 13 min
